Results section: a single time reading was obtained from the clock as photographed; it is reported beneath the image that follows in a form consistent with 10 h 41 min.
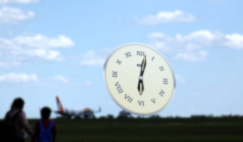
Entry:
6 h 02 min
